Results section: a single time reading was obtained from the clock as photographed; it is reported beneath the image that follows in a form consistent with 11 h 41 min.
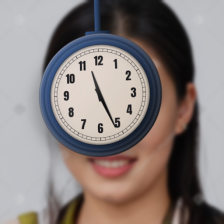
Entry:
11 h 26 min
